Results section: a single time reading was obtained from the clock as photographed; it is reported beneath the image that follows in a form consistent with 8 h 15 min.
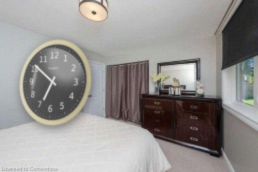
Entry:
6 h 51 min
